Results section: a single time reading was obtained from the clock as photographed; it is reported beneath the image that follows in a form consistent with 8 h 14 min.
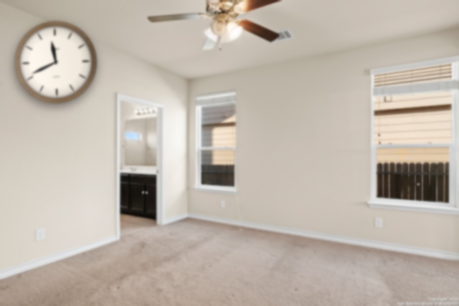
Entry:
11 h 41 min
